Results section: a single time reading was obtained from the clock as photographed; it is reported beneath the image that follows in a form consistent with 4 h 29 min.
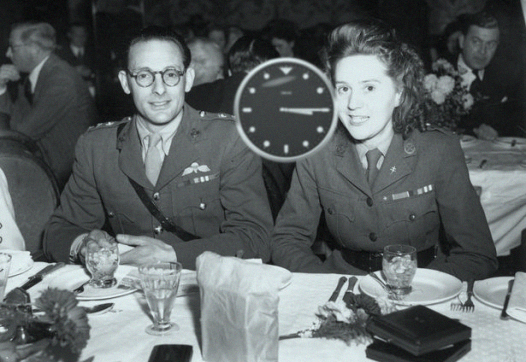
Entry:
3 h 15 min
